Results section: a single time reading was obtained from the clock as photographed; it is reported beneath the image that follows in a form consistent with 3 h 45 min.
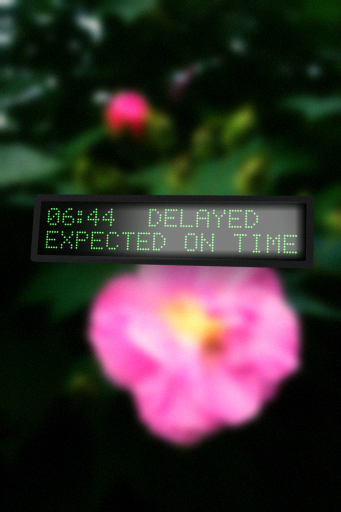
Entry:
6 h 44 min
